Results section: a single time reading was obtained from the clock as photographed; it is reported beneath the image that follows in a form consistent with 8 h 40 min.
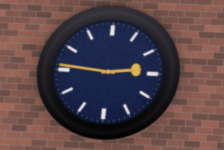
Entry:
2 h 46 min
